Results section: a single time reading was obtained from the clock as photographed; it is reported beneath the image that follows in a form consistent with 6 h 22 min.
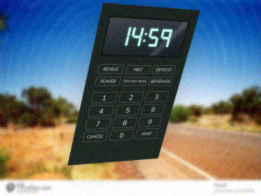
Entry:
14 h 59 min
